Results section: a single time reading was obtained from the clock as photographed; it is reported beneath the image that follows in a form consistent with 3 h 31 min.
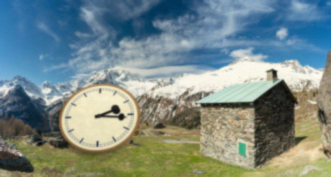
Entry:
2 h 16 min
